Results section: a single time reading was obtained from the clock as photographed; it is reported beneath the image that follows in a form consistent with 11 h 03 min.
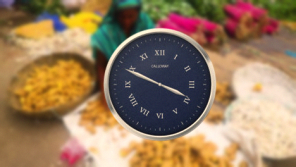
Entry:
3 h 49 min
